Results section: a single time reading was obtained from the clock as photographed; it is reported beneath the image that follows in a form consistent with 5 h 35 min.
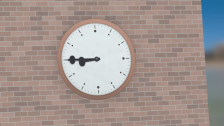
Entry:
8 h 45 min
